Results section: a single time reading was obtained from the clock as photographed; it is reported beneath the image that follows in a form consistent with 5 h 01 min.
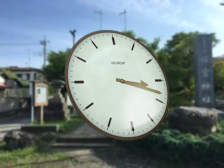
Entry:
3 h 18 min
